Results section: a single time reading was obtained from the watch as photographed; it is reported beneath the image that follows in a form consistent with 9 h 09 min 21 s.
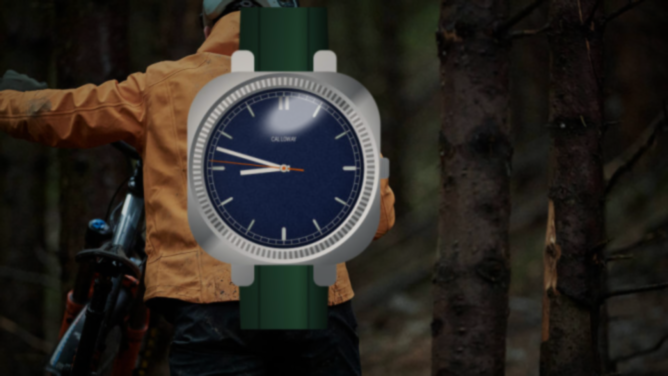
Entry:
8 h 47 min 46 s
